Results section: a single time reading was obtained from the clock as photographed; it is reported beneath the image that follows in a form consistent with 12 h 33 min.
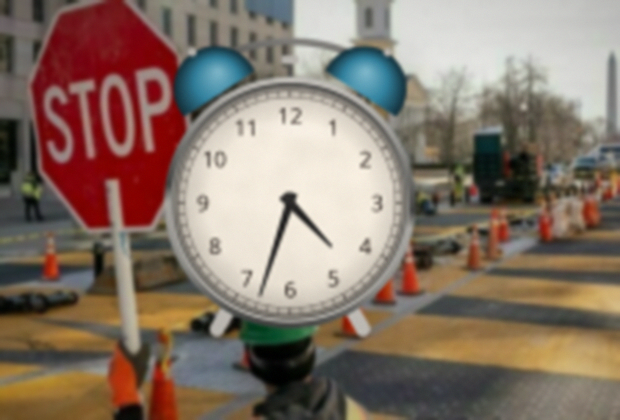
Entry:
4 h 33 min
